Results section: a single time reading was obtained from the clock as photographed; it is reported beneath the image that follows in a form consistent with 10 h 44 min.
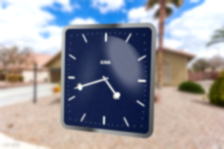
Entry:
4 h 42 min
